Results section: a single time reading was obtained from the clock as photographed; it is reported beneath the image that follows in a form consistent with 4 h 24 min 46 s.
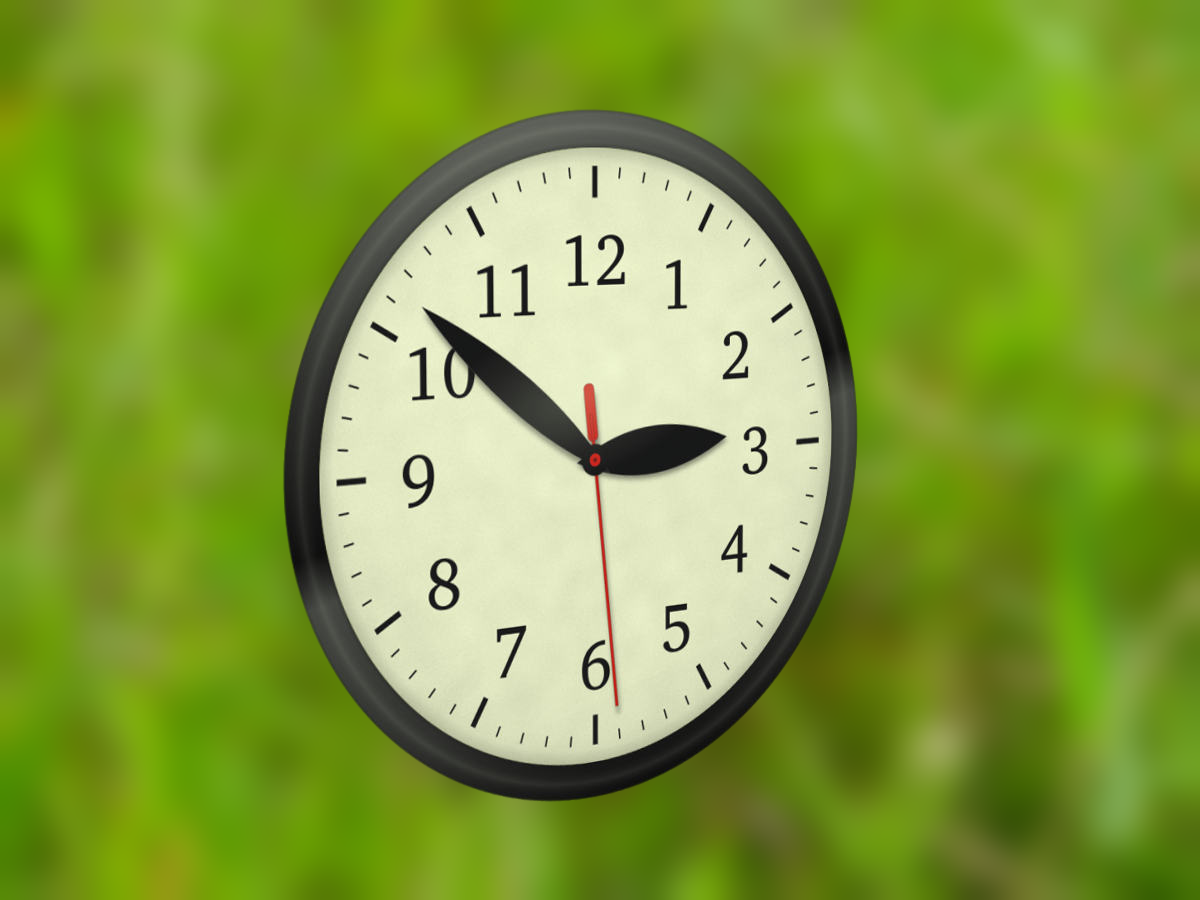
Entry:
2 h 51 min 29 s
